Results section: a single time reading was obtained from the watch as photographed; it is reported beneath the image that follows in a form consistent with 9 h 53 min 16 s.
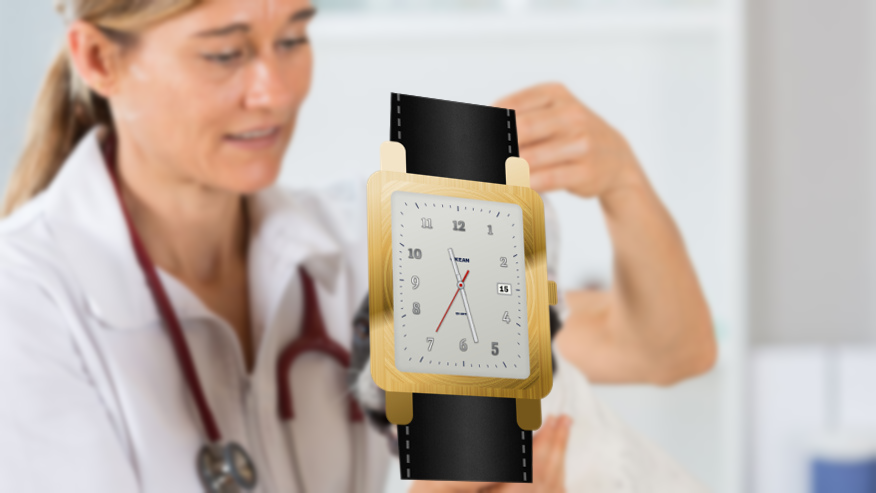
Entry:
11 h 27 min 35 s
